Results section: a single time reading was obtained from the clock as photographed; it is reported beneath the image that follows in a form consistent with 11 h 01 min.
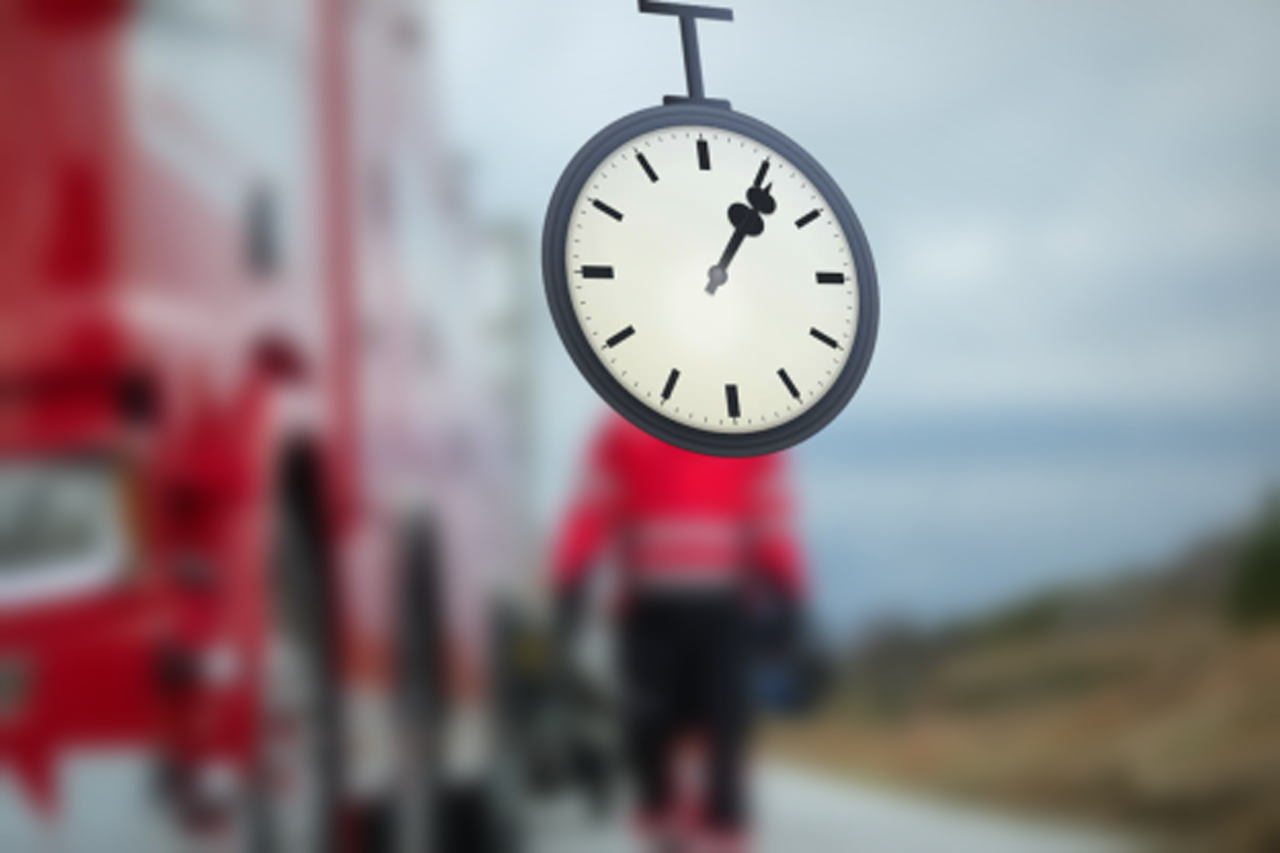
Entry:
1 h 06 min
